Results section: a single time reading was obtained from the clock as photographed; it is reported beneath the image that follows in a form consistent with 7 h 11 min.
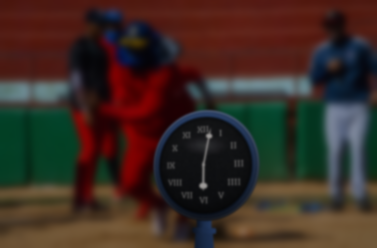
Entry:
6 h 02 min
